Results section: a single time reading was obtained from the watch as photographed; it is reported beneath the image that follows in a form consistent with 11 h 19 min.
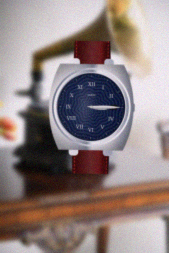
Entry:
3 h 15 min
